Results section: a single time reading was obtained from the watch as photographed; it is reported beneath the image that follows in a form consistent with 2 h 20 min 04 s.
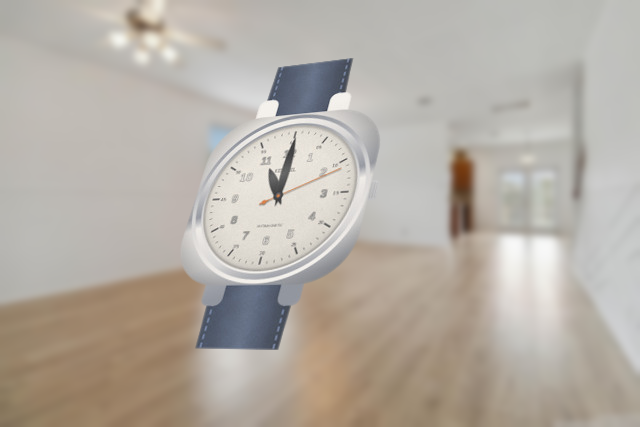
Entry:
11 h 00 min 11 s
